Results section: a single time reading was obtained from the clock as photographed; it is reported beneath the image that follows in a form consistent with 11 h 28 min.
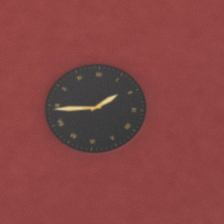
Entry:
1 h 44 min
